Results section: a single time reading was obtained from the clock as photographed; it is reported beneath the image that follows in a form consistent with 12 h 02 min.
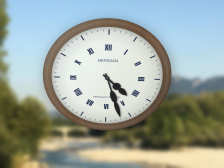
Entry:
4 h 27 min
